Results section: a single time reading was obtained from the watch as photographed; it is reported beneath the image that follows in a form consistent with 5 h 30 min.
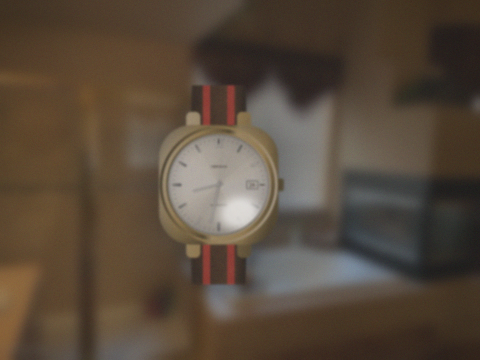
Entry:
8 h 32 min
